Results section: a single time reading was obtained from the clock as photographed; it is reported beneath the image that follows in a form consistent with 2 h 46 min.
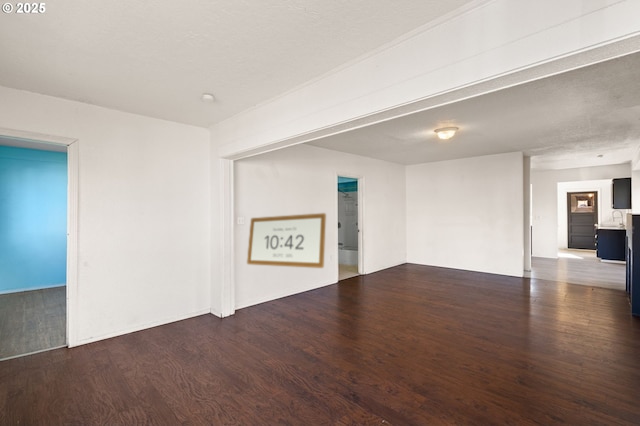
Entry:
10 h 42 min
